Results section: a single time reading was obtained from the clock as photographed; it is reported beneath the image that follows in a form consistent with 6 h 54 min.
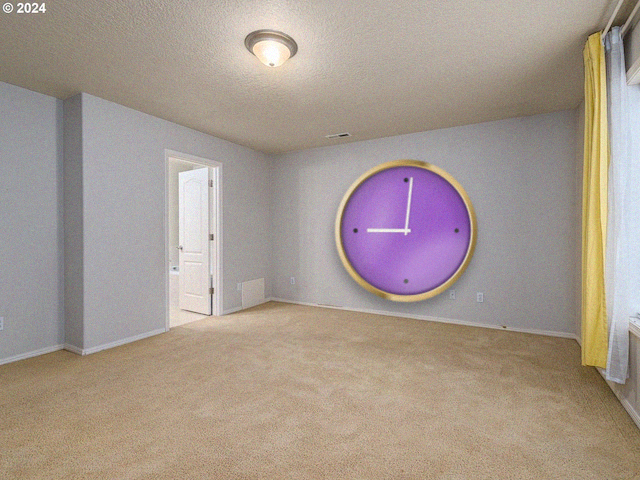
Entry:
9 h 01 min
